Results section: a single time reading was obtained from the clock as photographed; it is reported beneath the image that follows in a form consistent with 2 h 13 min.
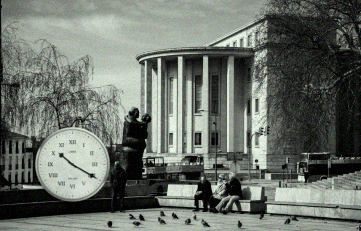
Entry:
10 h 20 min
